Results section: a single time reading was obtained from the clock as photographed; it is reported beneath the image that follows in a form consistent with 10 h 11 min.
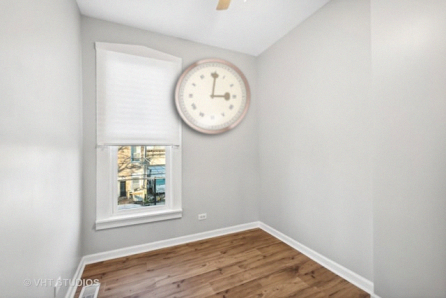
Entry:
3 h 01 min
